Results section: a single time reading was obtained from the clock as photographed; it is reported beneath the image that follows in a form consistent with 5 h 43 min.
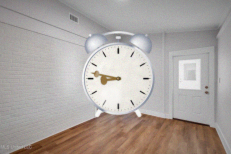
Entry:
8 h 47 min
